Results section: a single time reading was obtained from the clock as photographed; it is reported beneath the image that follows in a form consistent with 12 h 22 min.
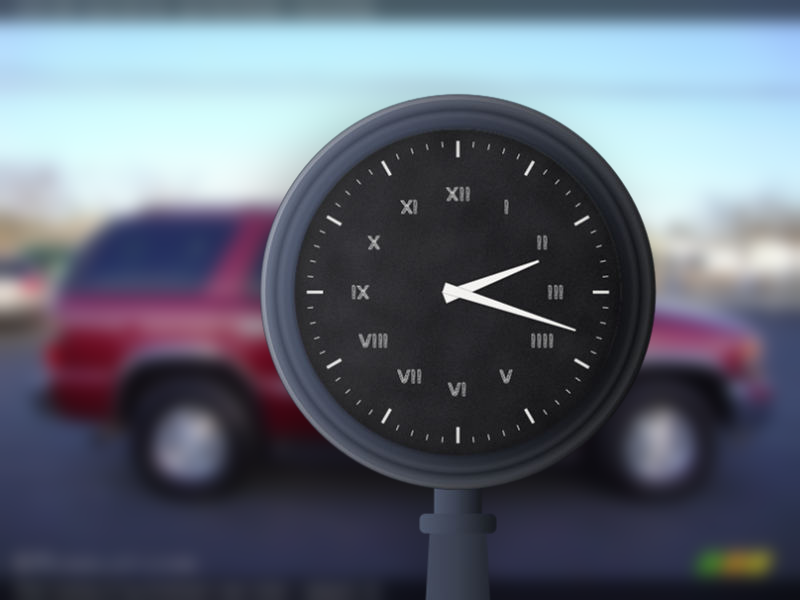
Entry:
2 h 18 min
